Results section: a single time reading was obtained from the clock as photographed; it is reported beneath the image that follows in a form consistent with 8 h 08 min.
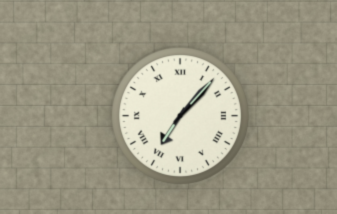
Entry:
7 h 07 min
